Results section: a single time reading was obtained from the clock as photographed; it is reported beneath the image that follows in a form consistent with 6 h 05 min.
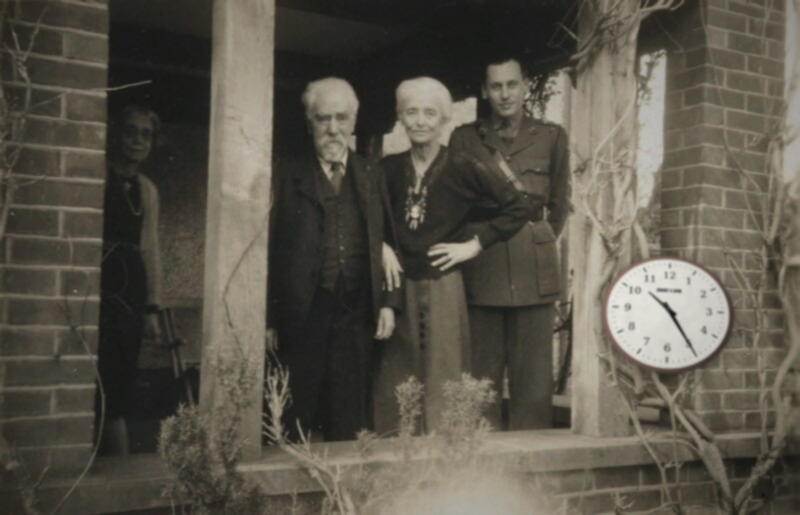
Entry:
10 h 25 min
